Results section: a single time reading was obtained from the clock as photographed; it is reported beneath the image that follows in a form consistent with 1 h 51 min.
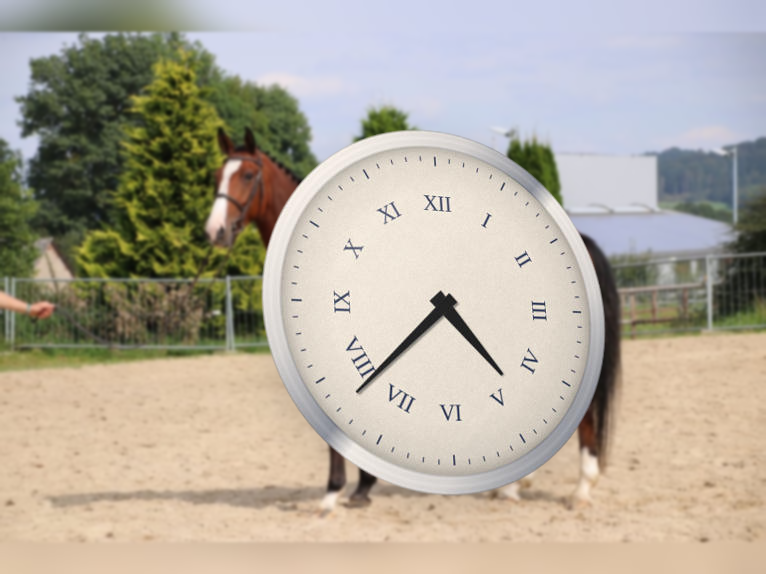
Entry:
4 h 38 min
